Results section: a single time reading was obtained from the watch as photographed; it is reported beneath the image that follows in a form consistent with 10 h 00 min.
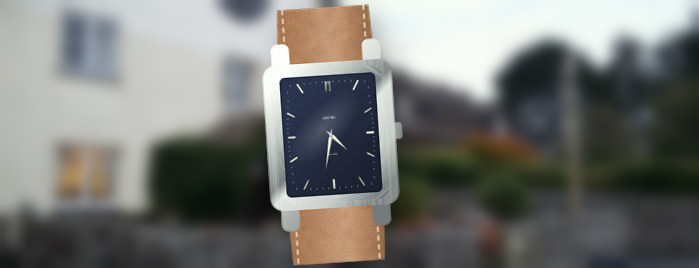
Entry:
4 h 32 min
